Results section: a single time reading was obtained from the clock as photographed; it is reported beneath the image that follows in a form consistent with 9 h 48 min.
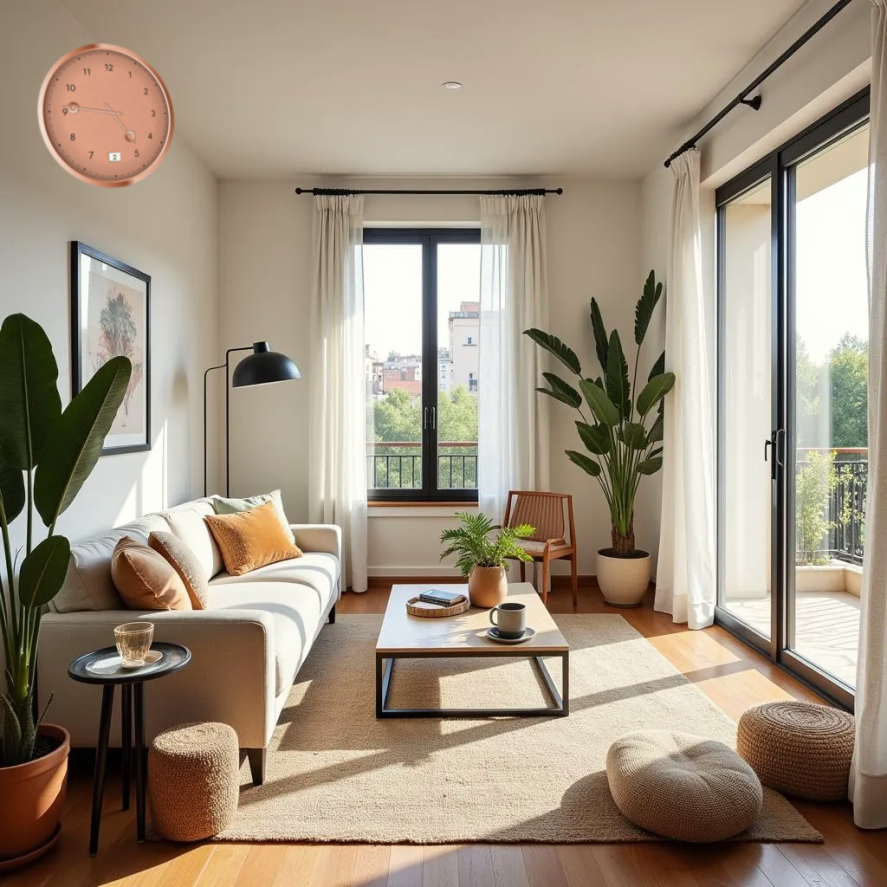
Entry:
4 h 46 min
